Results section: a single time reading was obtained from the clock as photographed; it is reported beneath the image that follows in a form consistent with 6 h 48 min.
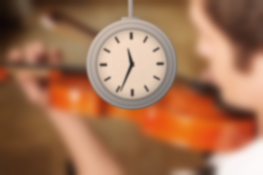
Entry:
11 h 34 min
